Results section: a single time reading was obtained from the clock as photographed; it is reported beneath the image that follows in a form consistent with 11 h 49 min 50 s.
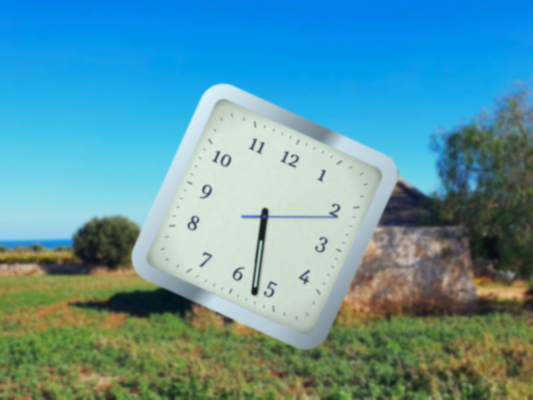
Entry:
5 h 27 min 11 s
